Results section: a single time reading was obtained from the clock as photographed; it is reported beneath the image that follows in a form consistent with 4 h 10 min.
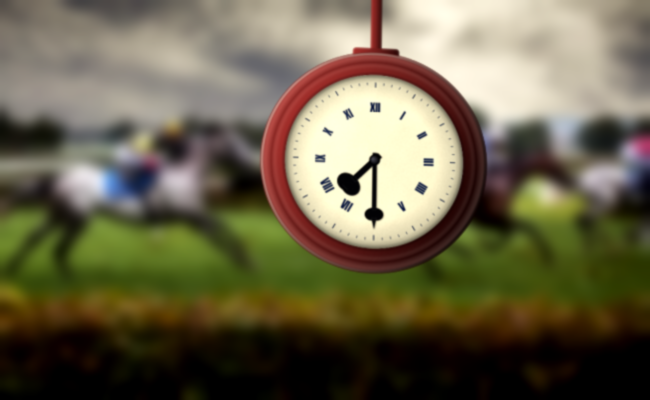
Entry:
7 h 30 min
